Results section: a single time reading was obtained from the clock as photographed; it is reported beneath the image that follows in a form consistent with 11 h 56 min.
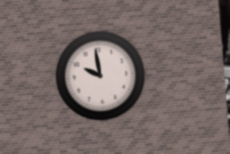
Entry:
9 h 59 min
